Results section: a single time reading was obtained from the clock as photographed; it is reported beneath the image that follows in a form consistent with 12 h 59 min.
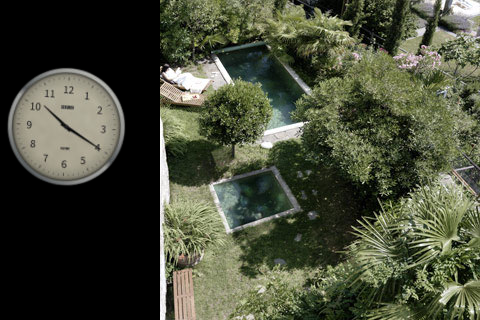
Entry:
10 h 20 min
